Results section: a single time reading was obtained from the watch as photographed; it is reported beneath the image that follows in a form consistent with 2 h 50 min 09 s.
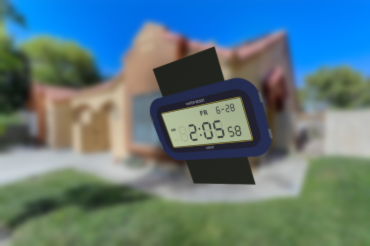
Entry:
2 h 05 min 58 s
